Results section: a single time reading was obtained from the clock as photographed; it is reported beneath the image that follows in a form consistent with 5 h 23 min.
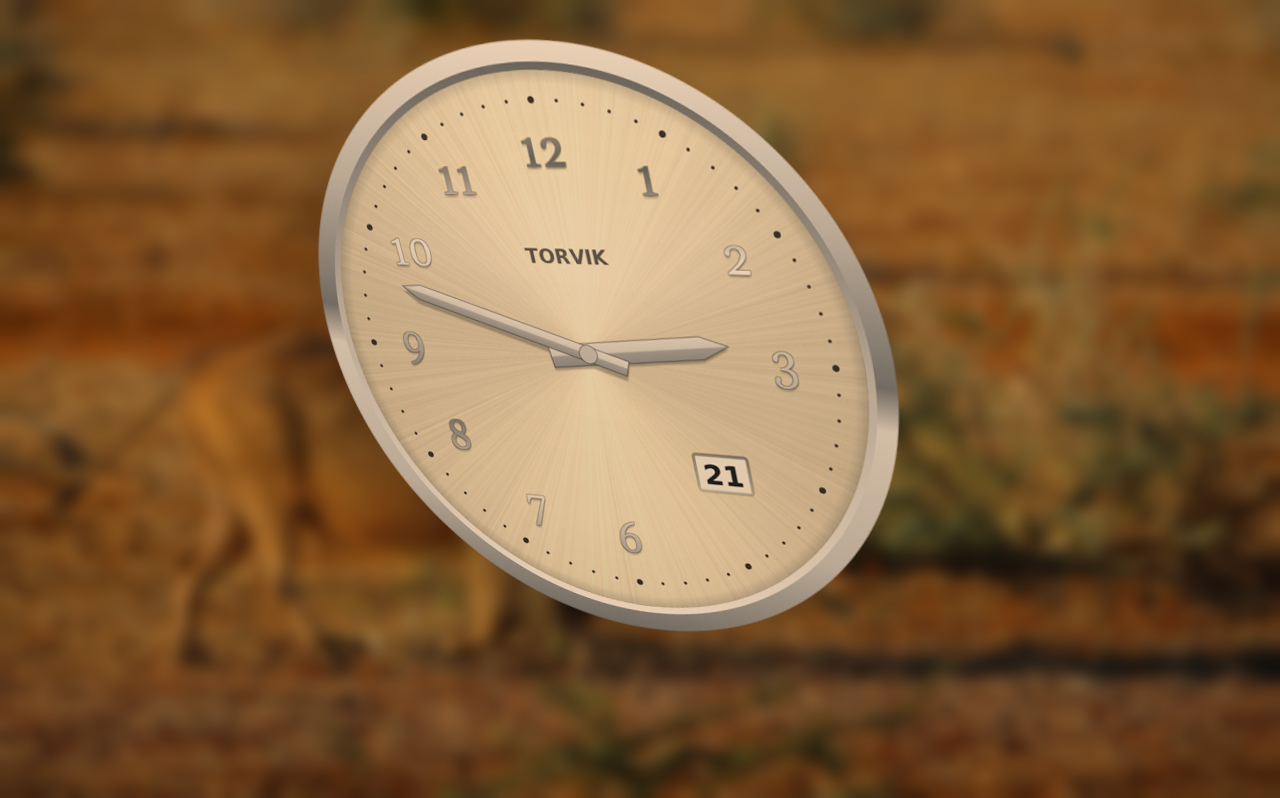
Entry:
2 h 48 min
